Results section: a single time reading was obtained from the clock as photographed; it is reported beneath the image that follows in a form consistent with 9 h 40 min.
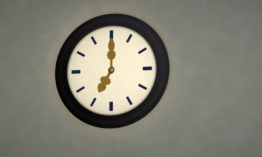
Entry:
7 h 00 min
